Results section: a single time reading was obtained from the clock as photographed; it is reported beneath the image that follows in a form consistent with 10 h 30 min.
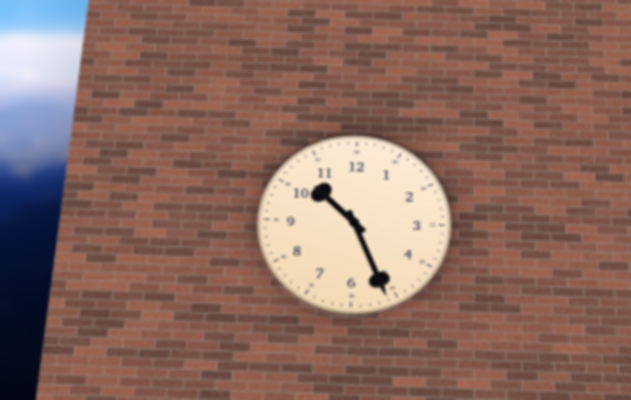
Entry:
10 h 26 min
